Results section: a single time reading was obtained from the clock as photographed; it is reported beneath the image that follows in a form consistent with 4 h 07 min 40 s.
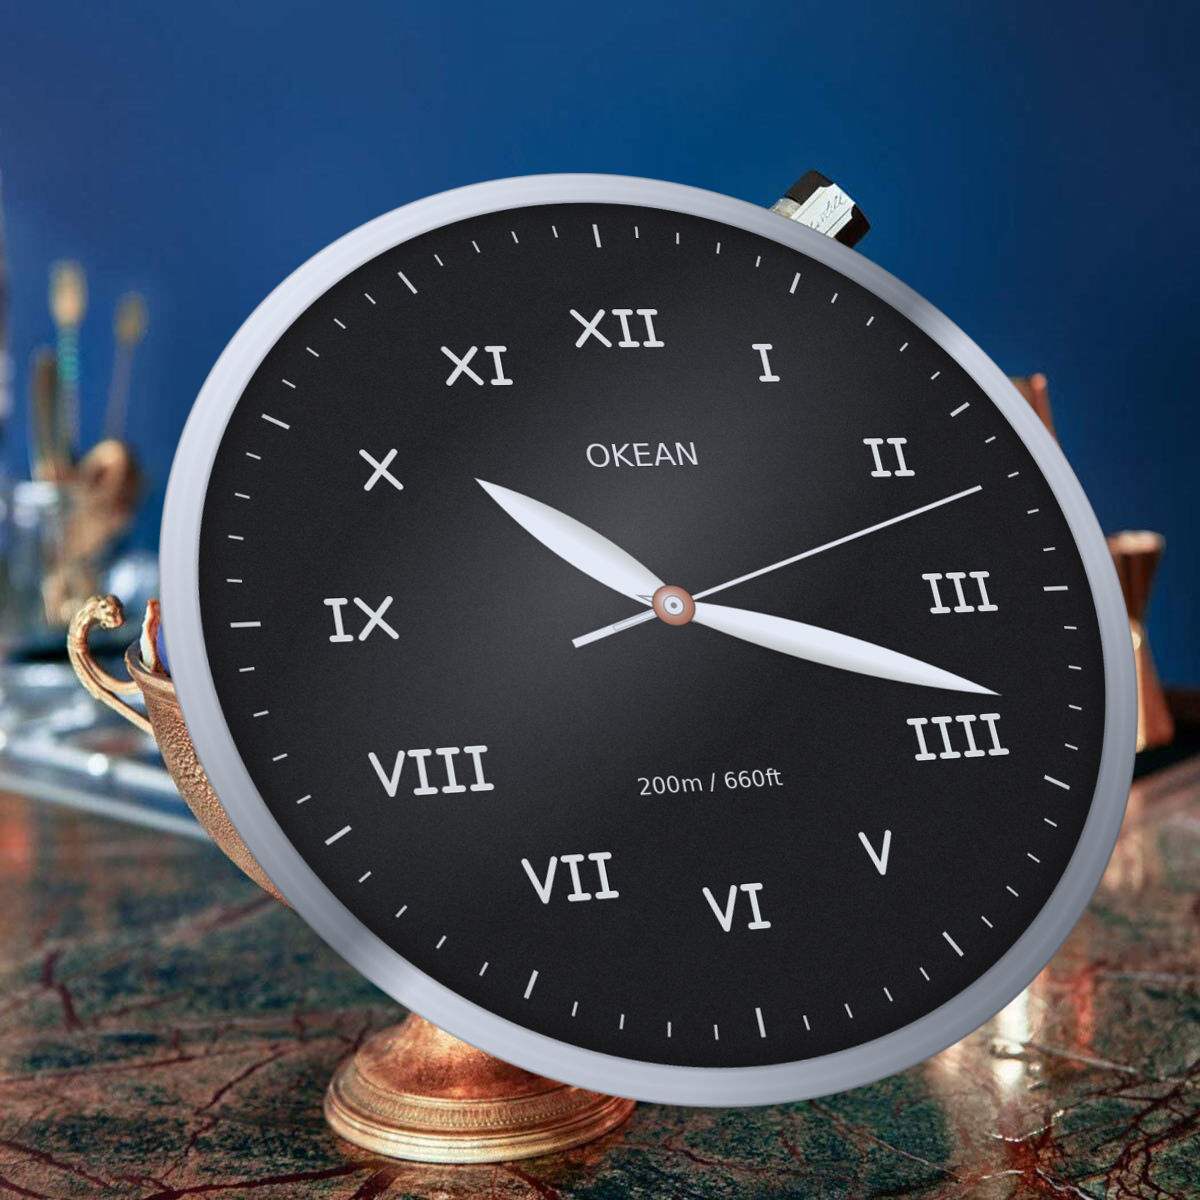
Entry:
10 h 18 min 12 s
